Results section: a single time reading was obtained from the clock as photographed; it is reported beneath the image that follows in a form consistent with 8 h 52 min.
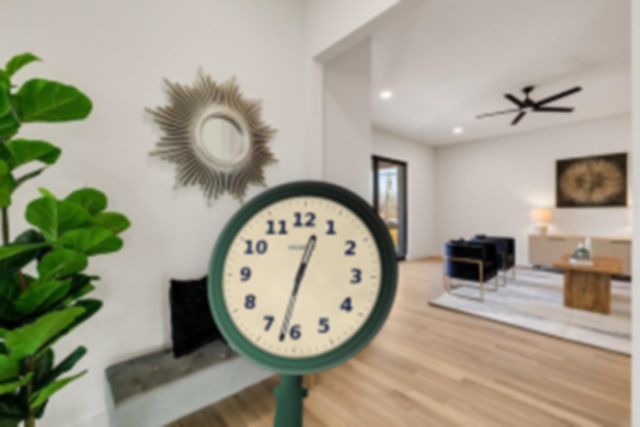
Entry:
12 h 32 min
